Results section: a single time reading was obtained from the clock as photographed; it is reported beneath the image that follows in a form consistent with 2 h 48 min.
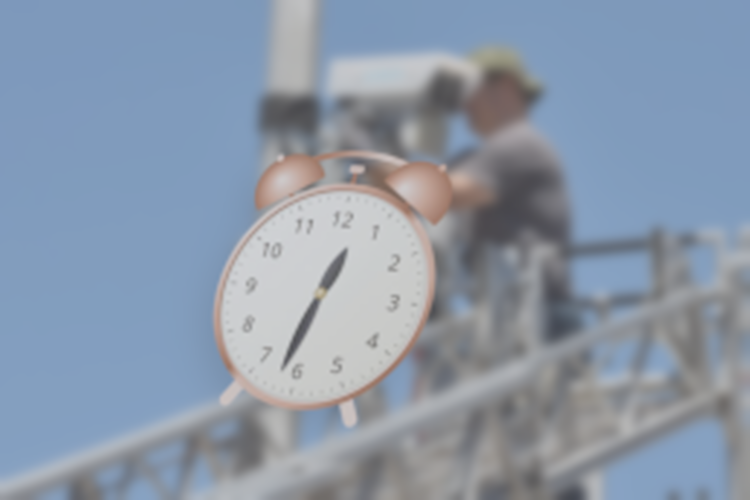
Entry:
12 h 32 min
